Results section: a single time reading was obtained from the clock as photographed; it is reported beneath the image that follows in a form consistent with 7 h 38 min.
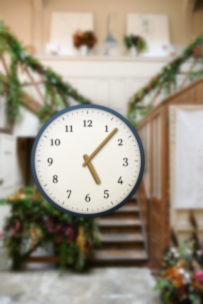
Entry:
5 h 07 min
